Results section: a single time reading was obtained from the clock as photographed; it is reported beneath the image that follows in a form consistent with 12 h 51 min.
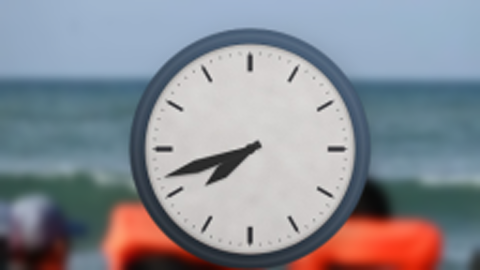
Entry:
7 h 42 min
